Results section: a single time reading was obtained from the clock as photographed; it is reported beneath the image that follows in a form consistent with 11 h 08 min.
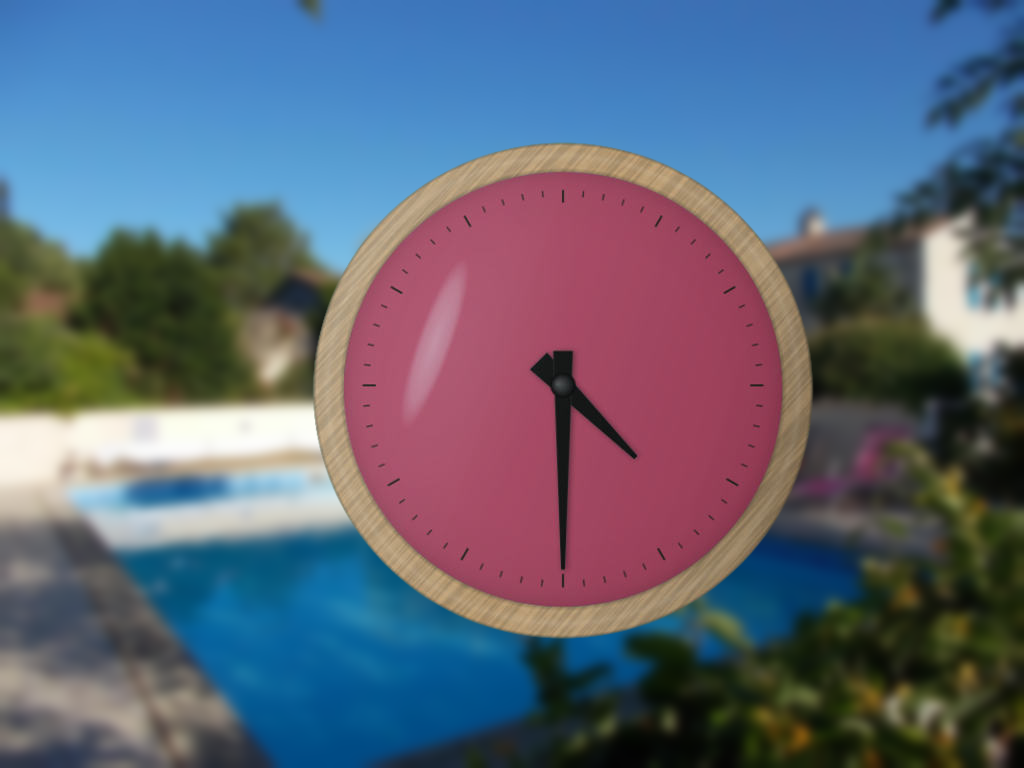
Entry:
4 h 30 min
